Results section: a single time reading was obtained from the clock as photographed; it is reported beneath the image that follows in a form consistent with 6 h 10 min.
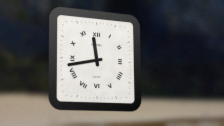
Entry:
11 h 43 min
